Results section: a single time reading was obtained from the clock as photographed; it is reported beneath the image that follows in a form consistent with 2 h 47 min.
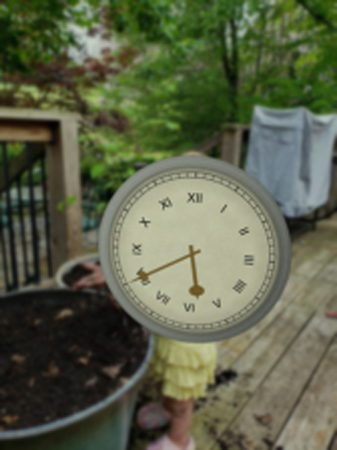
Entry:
5 h 40 min
